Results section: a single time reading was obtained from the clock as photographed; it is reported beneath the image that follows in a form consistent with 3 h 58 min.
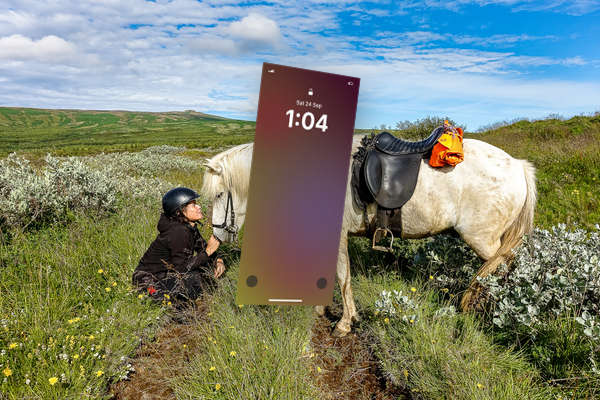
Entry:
1 h 04 min
